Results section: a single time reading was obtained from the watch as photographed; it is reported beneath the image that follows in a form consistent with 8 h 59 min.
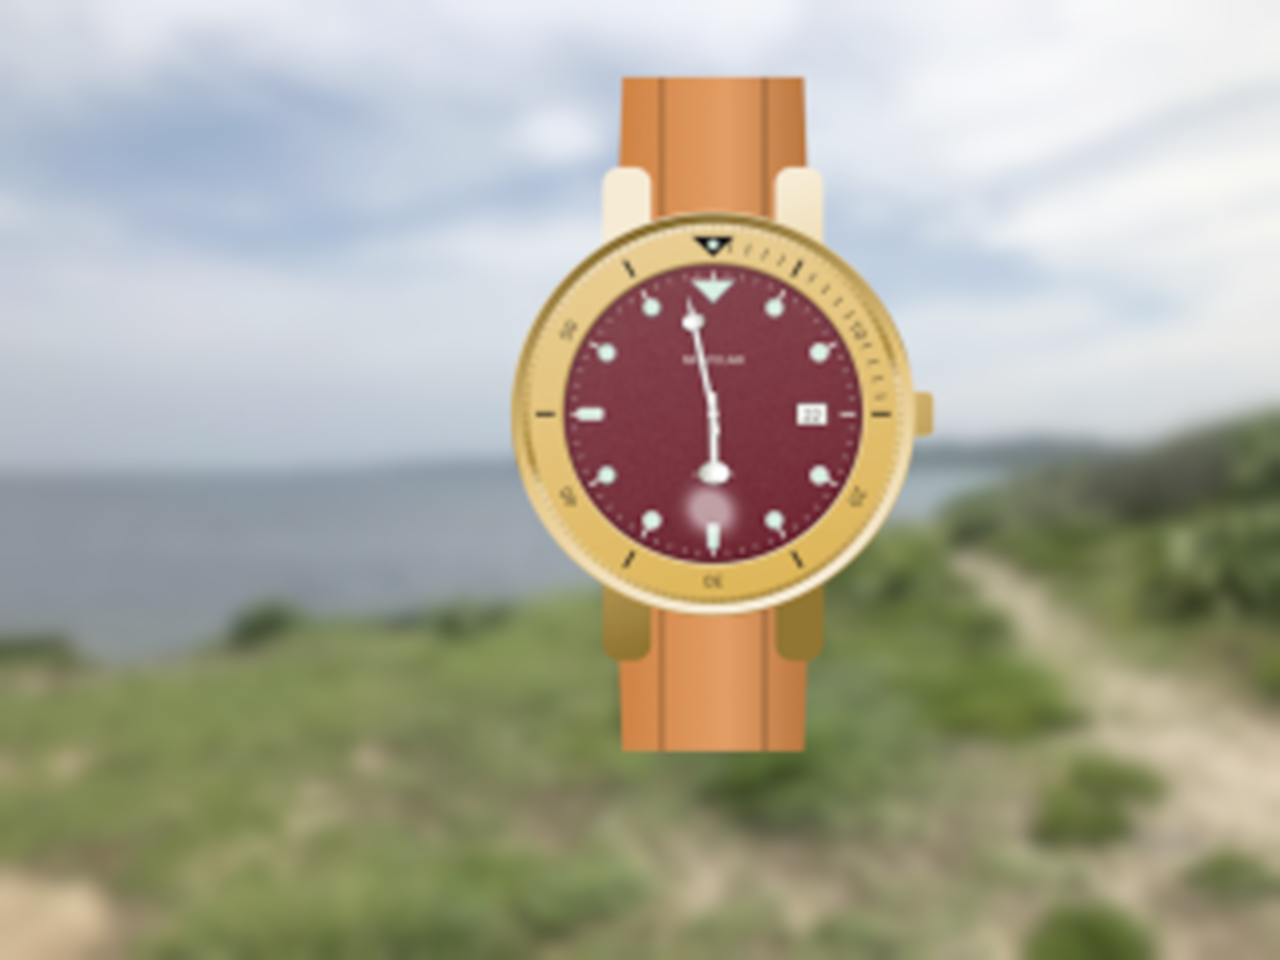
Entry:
5 h 58 min
